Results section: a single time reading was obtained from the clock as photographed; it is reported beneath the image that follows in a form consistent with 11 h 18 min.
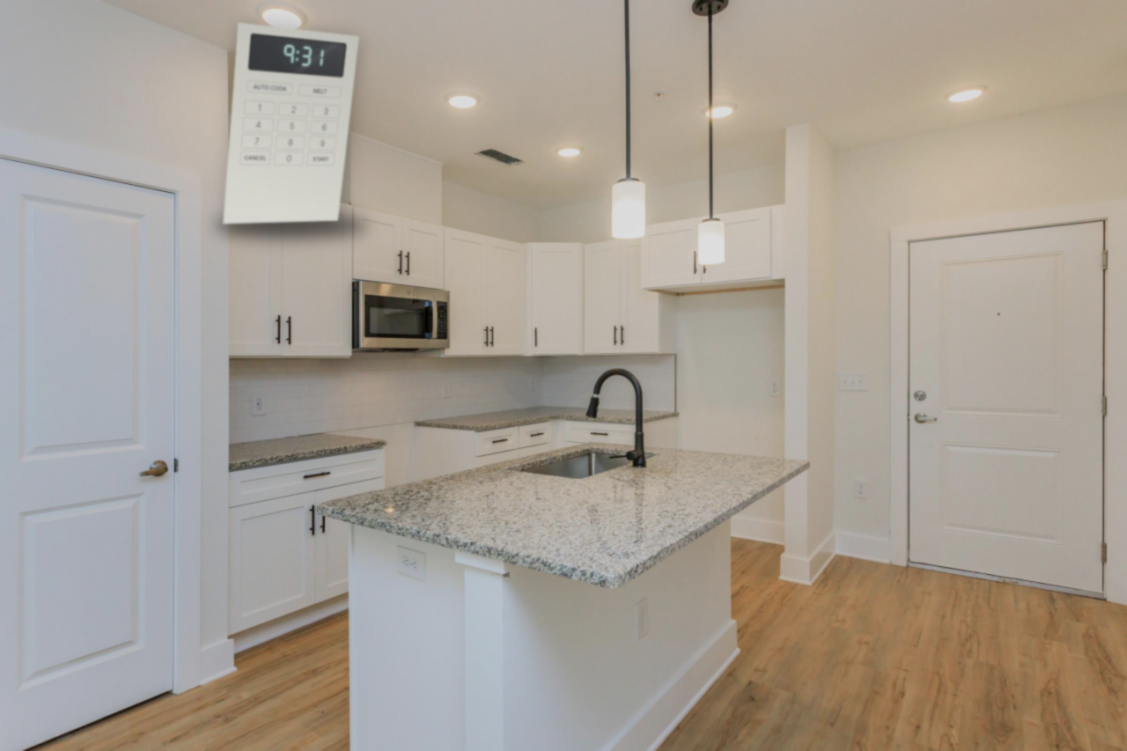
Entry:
9 h 31 min
